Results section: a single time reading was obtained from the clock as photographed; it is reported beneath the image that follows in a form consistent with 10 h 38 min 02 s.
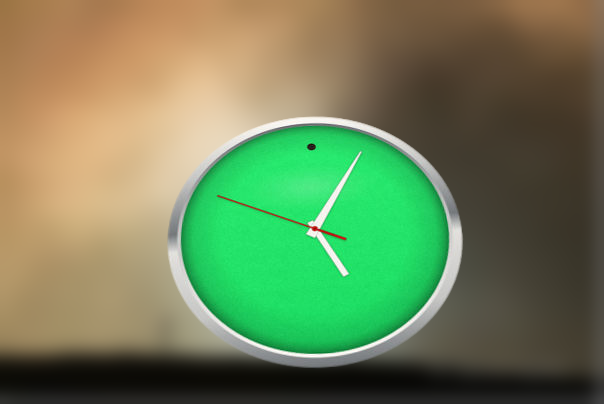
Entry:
5 h 04 min 49 s
